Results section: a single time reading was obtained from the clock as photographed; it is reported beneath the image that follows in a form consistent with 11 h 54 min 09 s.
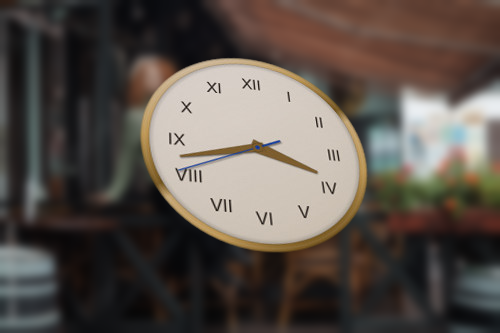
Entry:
3 h 42 min 41 s
